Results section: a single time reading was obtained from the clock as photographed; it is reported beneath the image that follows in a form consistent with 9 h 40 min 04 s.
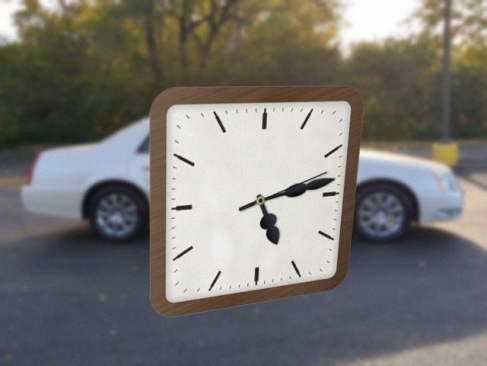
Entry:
5 h 13 min 12 s
